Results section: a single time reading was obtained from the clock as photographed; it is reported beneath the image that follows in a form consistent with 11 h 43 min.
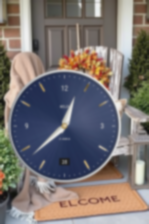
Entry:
12 h 38 min
